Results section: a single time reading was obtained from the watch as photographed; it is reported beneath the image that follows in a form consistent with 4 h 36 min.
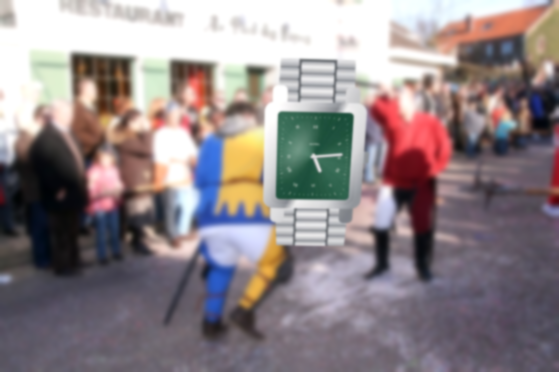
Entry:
5 h 14 min
